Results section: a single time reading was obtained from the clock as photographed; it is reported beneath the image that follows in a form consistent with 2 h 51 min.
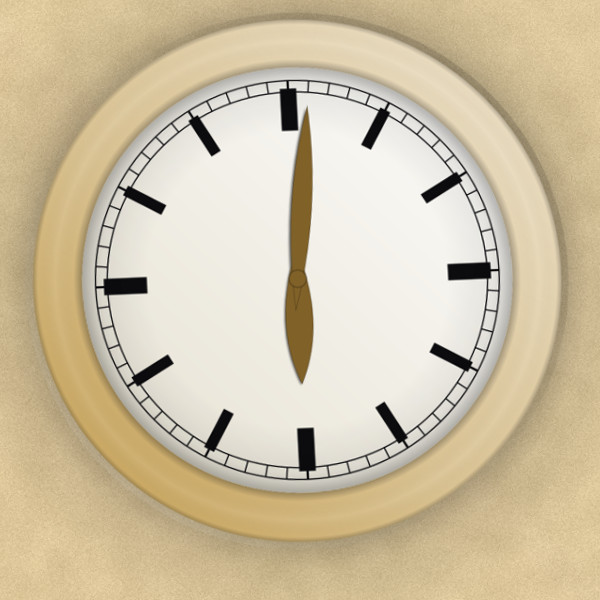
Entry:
6 h 01 min
